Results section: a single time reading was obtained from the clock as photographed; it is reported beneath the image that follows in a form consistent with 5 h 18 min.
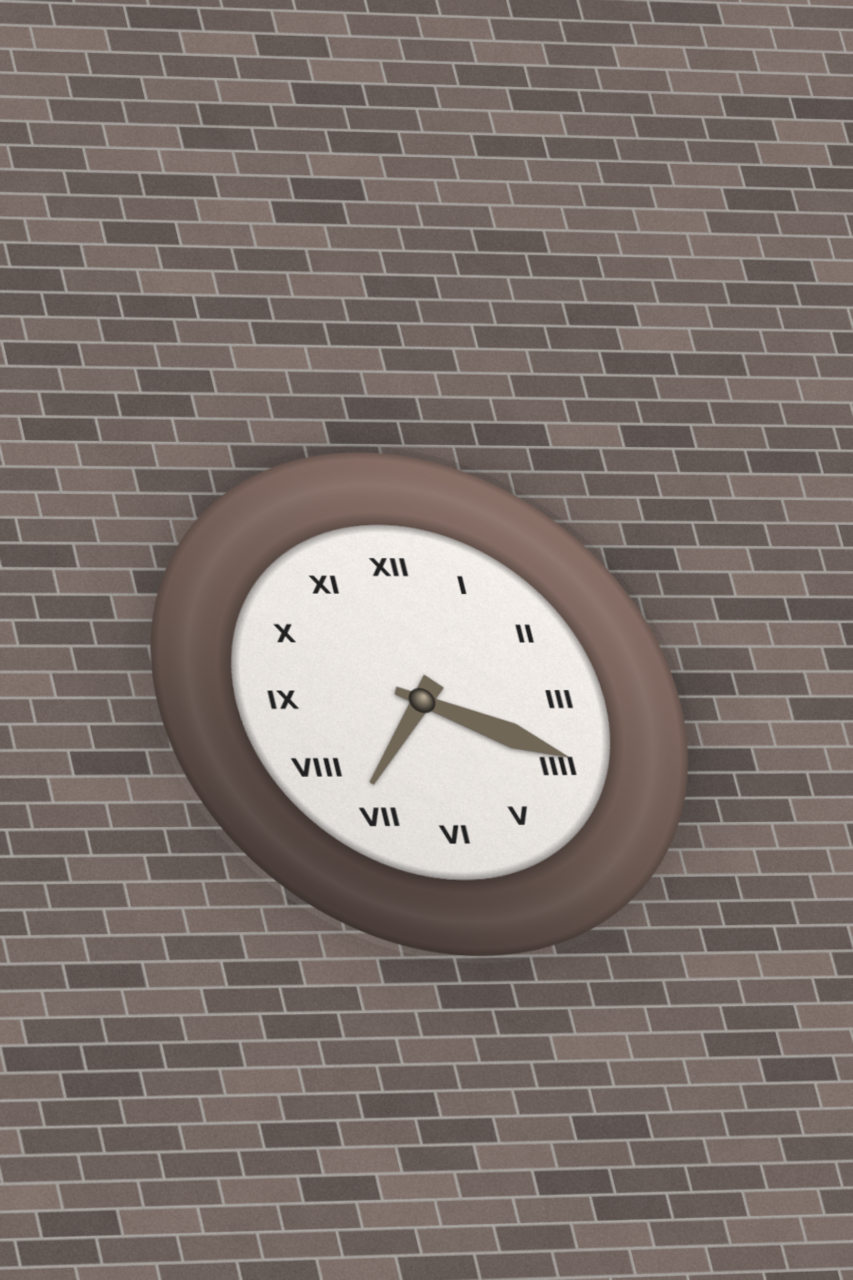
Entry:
7 h 19 min
